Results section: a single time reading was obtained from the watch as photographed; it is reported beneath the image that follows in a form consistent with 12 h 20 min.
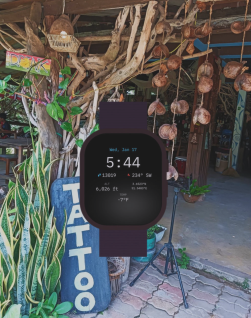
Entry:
5 h 44 min
